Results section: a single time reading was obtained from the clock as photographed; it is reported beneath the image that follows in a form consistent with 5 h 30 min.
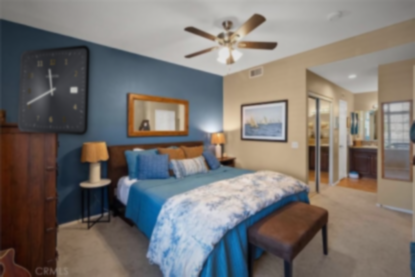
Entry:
11 h 41 min
